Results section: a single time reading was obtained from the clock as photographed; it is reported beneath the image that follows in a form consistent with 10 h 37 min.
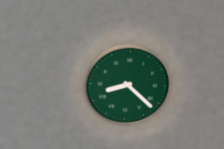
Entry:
8 h 22 min
